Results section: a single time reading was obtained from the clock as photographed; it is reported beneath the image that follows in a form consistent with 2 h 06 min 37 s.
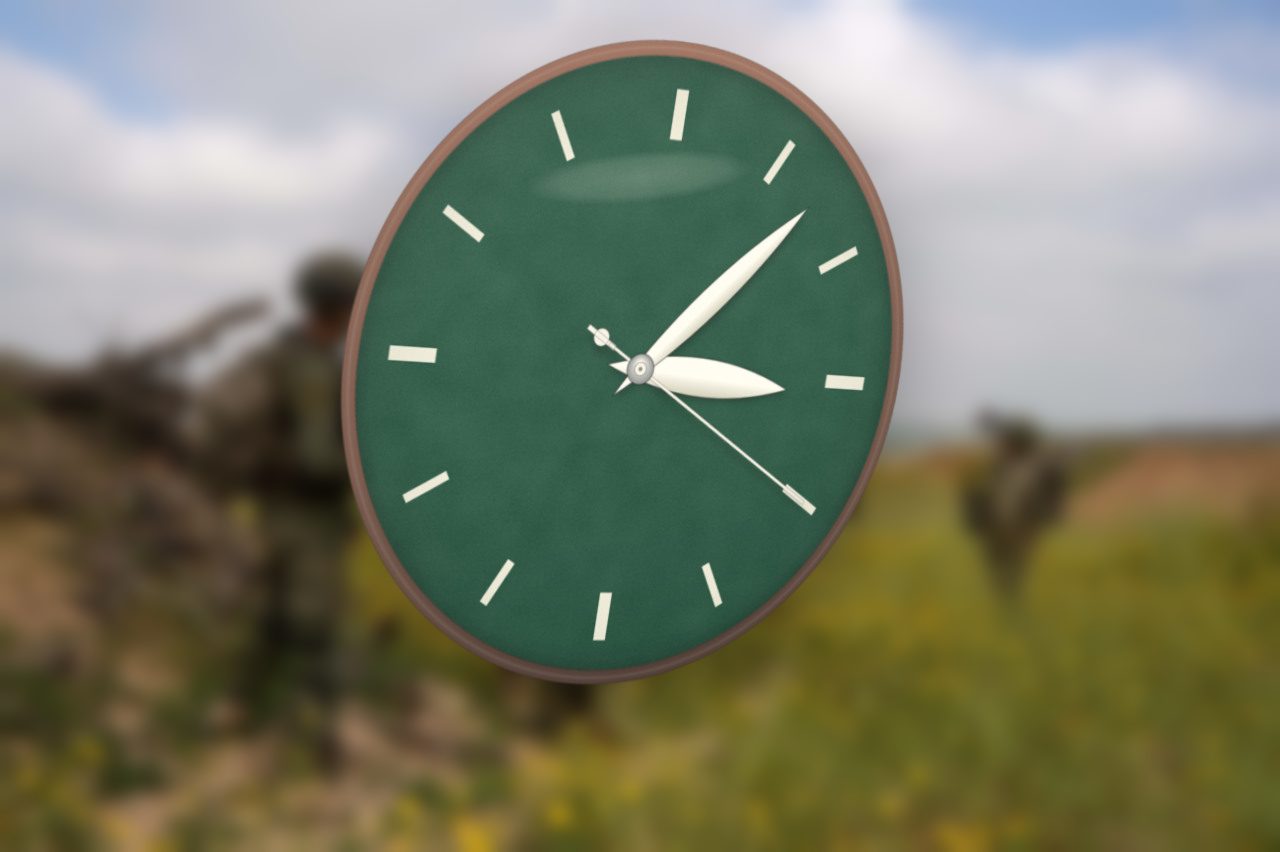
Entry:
3 h 07 min 20 s
